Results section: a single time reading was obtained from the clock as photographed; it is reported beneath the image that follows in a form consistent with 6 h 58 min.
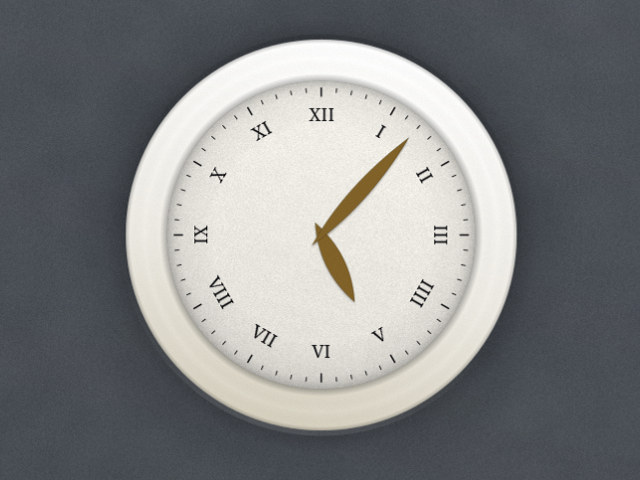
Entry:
5 h 07 min
